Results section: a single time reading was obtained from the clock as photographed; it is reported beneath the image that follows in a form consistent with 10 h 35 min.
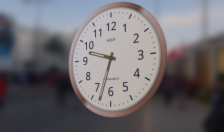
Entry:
9 h 33 min
